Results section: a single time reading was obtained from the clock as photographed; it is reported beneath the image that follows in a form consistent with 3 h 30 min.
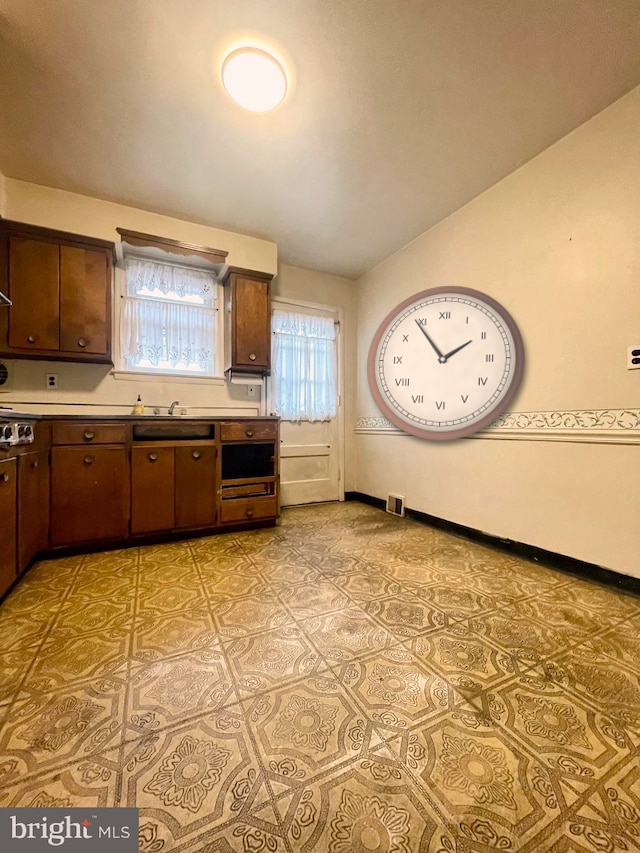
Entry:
1 h 54 min
